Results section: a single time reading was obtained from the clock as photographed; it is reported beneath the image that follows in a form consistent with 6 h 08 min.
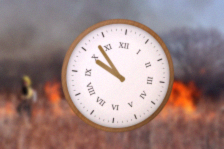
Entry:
9 h 53 min
